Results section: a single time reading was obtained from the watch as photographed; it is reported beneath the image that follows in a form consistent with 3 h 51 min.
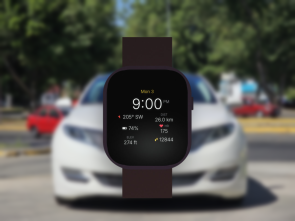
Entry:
9 h 00 min
